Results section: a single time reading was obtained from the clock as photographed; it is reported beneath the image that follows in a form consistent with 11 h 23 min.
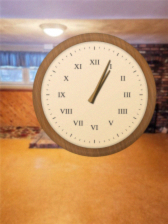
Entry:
1 h 04 min
